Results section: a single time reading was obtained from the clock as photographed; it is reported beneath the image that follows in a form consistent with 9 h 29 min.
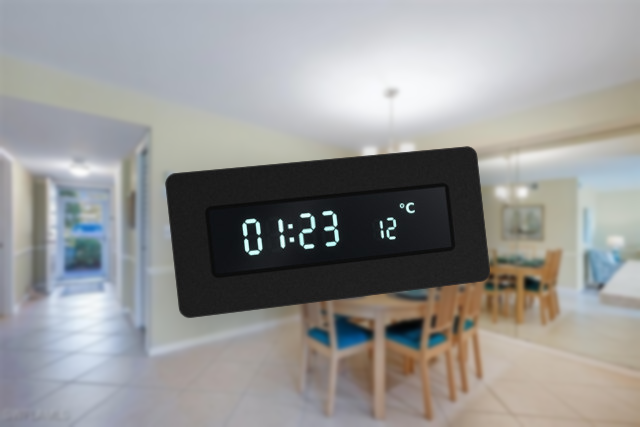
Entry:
1 h 23 min
